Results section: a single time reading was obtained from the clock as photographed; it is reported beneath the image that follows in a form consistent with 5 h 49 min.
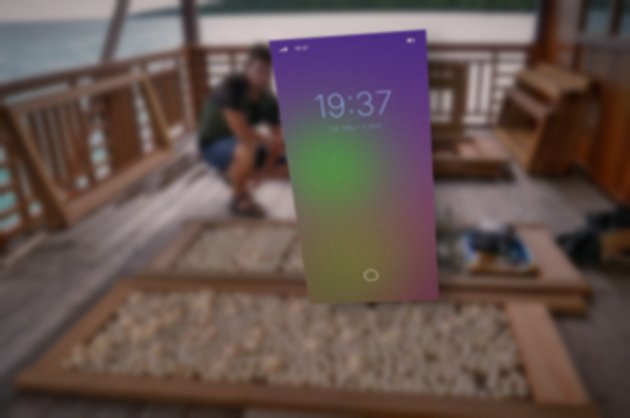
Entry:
19 h 37 min
